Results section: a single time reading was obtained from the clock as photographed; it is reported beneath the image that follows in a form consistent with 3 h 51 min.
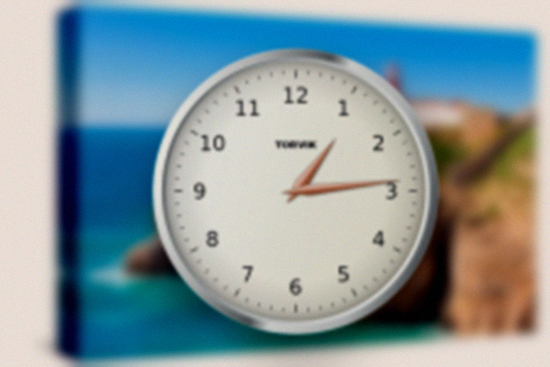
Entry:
1 h 14 min
